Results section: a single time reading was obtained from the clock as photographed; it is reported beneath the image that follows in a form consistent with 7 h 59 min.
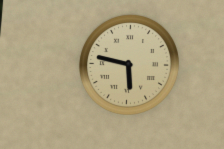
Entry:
5 h 47 min
